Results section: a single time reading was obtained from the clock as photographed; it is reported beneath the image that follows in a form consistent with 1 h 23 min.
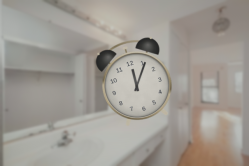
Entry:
12 h 06 min
